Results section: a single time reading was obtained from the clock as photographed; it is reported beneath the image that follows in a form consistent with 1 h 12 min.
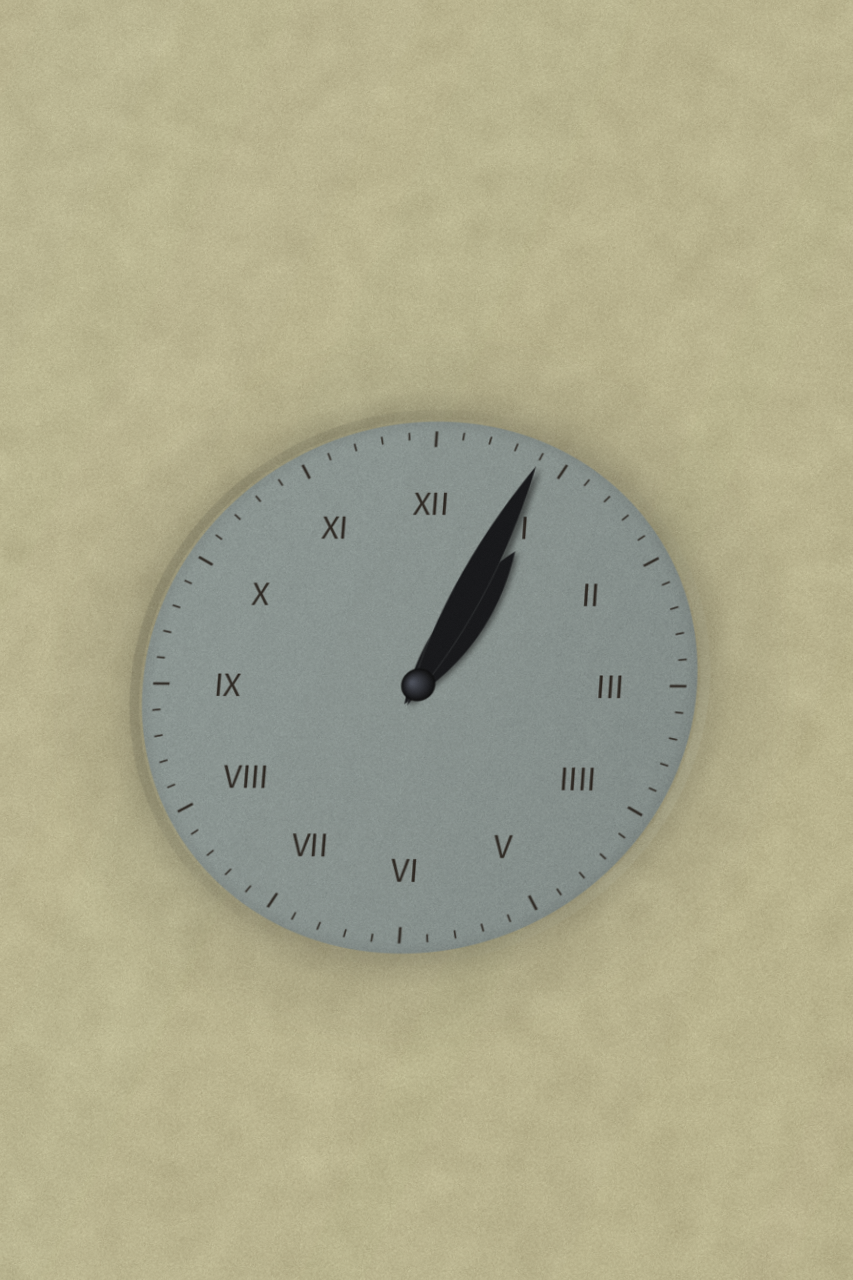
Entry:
1 h 04 min
